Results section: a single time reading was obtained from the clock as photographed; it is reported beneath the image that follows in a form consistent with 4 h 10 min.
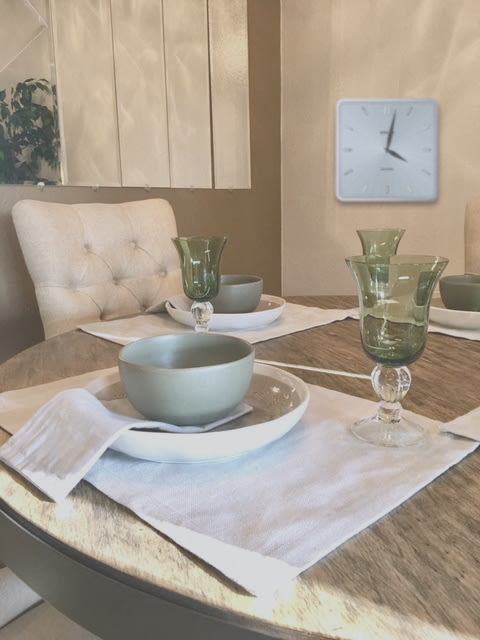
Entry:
4 h 02 min
